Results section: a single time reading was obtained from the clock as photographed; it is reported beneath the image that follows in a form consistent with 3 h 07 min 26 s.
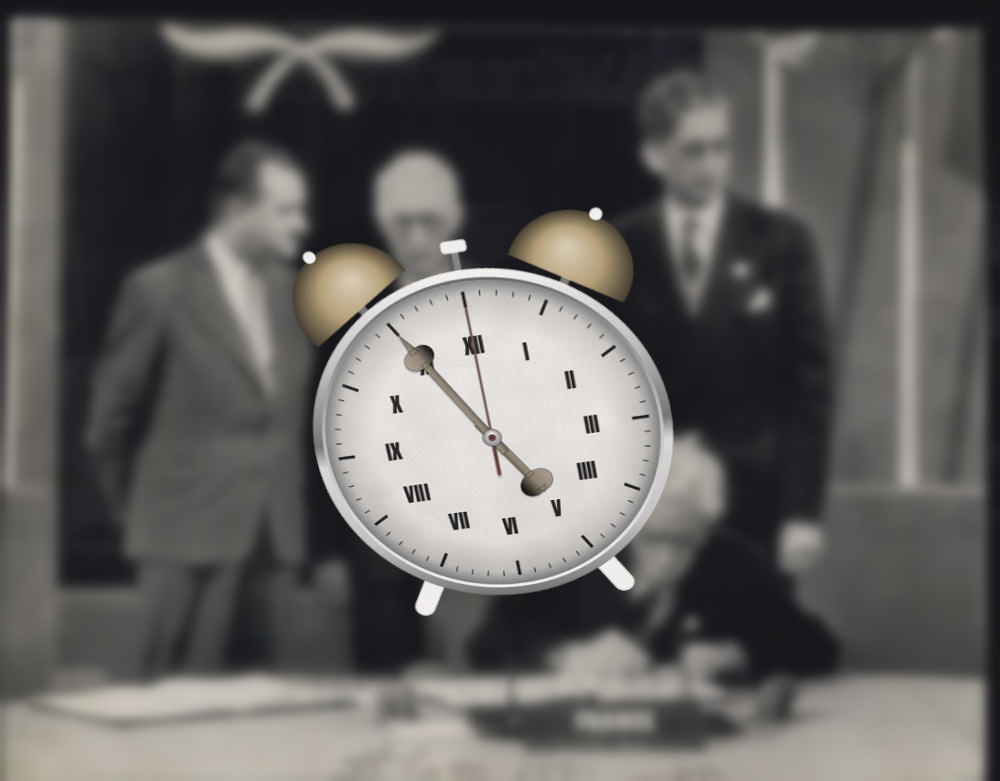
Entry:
4 h 55 min 00 s
